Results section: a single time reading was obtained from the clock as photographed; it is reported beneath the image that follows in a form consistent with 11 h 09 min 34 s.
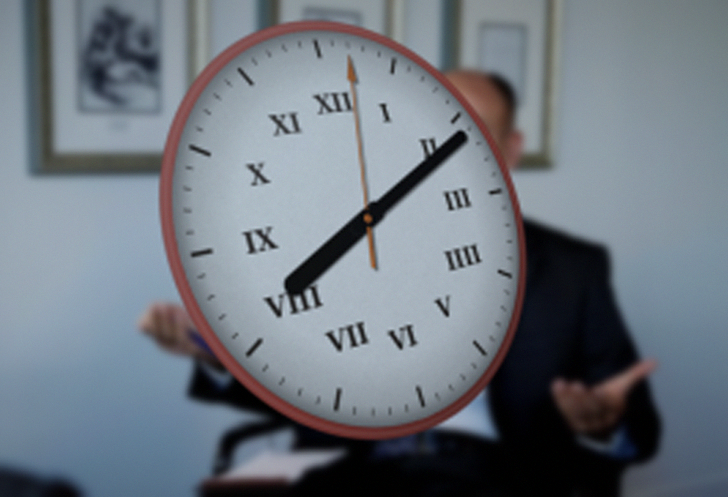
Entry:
8 h 11 min 02 s
